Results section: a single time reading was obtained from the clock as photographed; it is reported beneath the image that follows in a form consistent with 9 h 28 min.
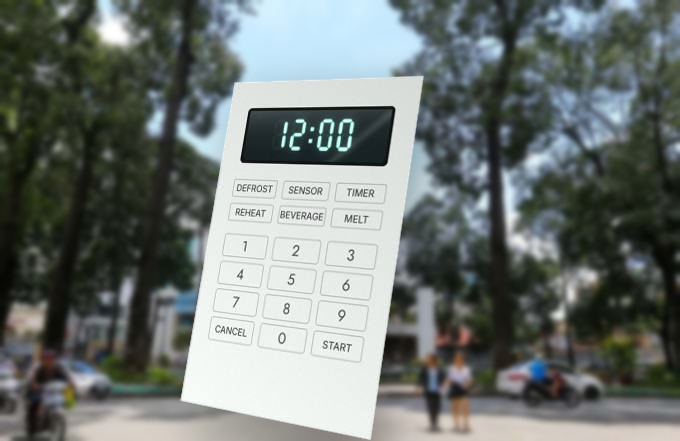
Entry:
12 h 00 min
